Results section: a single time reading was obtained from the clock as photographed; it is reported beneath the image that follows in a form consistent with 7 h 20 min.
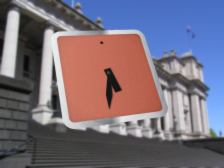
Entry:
5 h 32 min
